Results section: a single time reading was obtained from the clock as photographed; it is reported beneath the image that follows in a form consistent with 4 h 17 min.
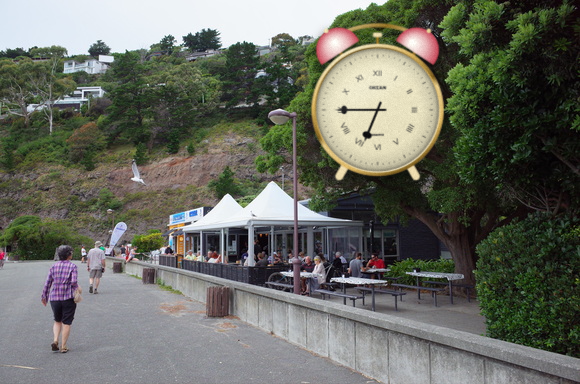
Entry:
6 h 45 min
